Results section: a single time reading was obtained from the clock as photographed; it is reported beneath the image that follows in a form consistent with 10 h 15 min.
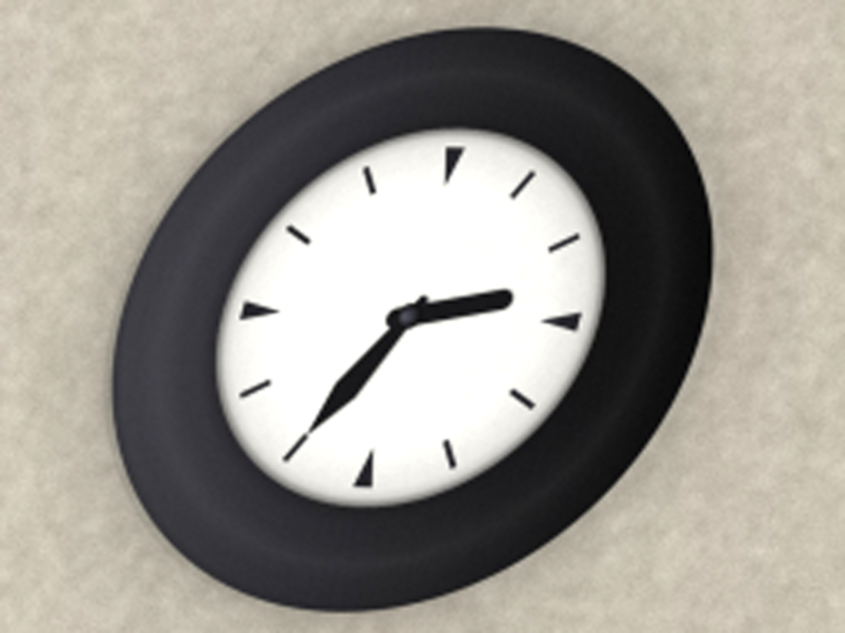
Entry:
2 h 35 min
